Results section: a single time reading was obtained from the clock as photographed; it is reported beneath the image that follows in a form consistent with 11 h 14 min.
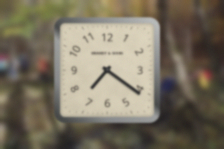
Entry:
7 h 21 min
